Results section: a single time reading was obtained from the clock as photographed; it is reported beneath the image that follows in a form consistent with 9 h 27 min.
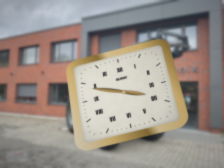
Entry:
3 h 49 min
